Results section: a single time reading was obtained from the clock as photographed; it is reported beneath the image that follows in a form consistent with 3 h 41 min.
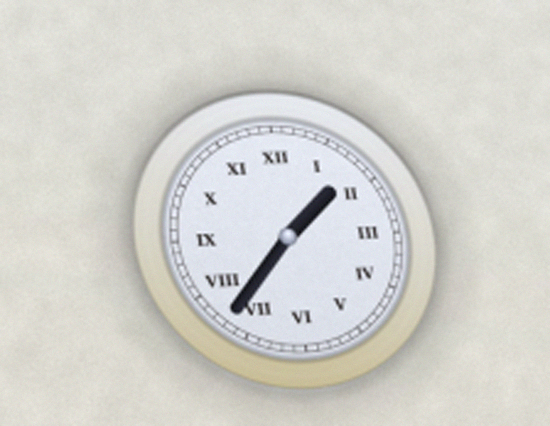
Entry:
1 h 37 min
